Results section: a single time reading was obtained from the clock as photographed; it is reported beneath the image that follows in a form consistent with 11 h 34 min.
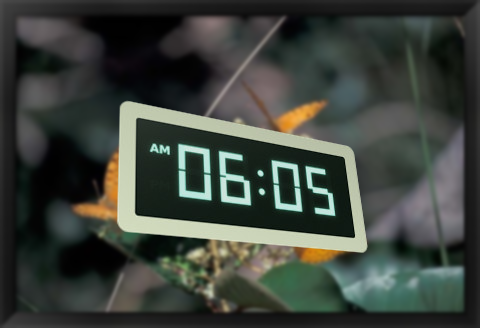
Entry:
6 h 05 min
